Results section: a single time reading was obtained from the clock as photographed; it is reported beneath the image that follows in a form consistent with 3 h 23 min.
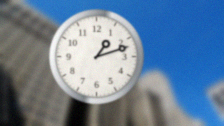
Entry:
1 h 12 min
